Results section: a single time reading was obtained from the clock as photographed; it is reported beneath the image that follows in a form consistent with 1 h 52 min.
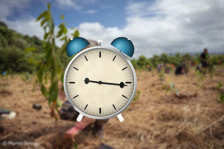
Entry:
9 h 16 min
